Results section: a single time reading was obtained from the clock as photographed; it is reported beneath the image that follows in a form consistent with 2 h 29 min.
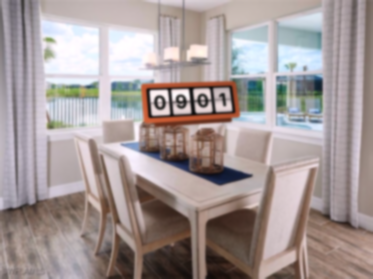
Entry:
9 h 01 min
